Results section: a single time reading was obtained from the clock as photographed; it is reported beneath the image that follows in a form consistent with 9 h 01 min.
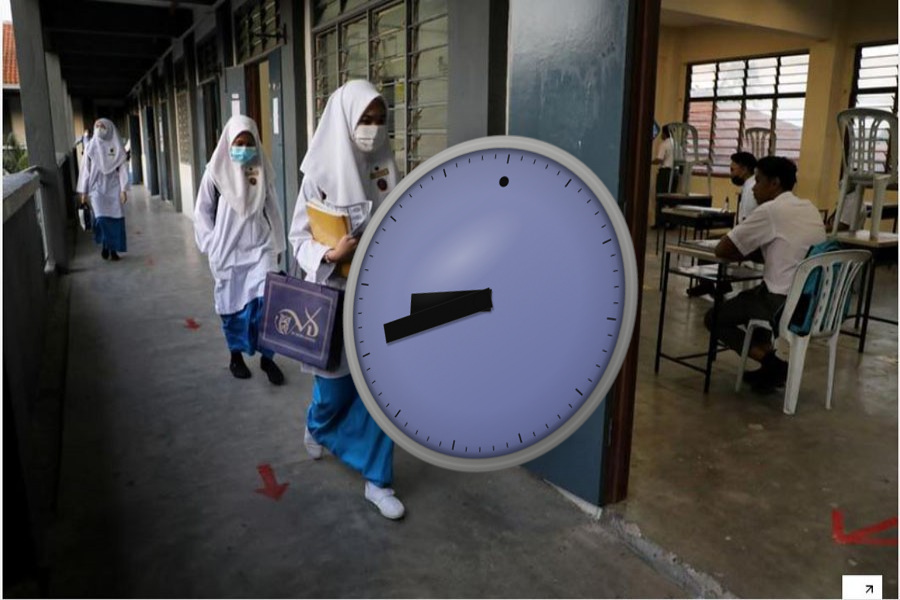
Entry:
8 h 41 min
